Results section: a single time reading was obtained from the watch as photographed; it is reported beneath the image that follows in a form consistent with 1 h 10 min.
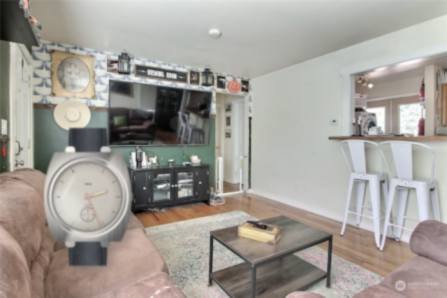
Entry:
2 h 26 min
